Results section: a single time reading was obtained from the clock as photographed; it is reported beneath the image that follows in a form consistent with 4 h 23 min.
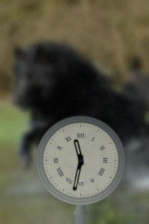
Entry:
11 h 32 min
